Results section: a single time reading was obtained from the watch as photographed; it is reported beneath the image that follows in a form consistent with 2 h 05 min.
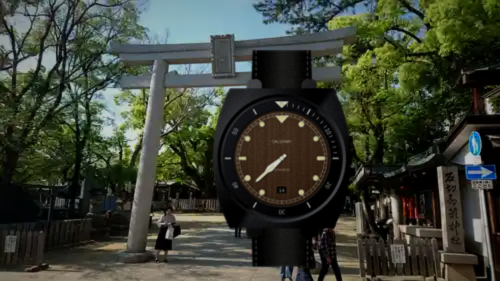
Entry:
7 h 38 min
